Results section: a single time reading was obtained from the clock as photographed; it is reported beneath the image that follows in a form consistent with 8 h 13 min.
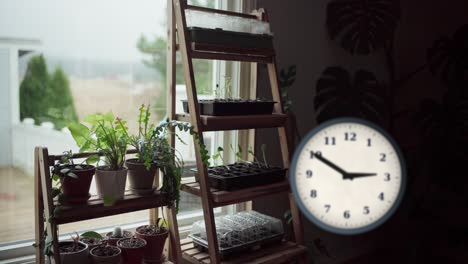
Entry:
2 h 50 min
